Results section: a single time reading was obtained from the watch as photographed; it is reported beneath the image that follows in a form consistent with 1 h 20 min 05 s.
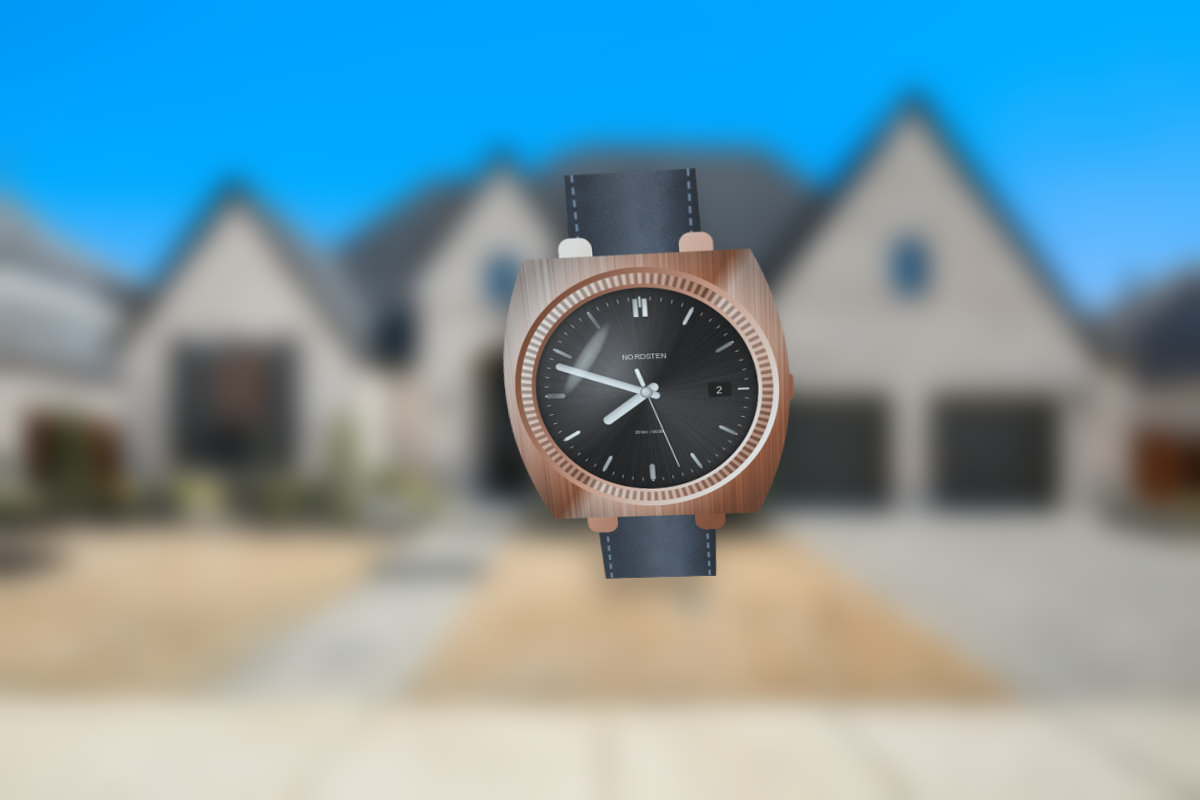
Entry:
7 h 48 min 27 s
